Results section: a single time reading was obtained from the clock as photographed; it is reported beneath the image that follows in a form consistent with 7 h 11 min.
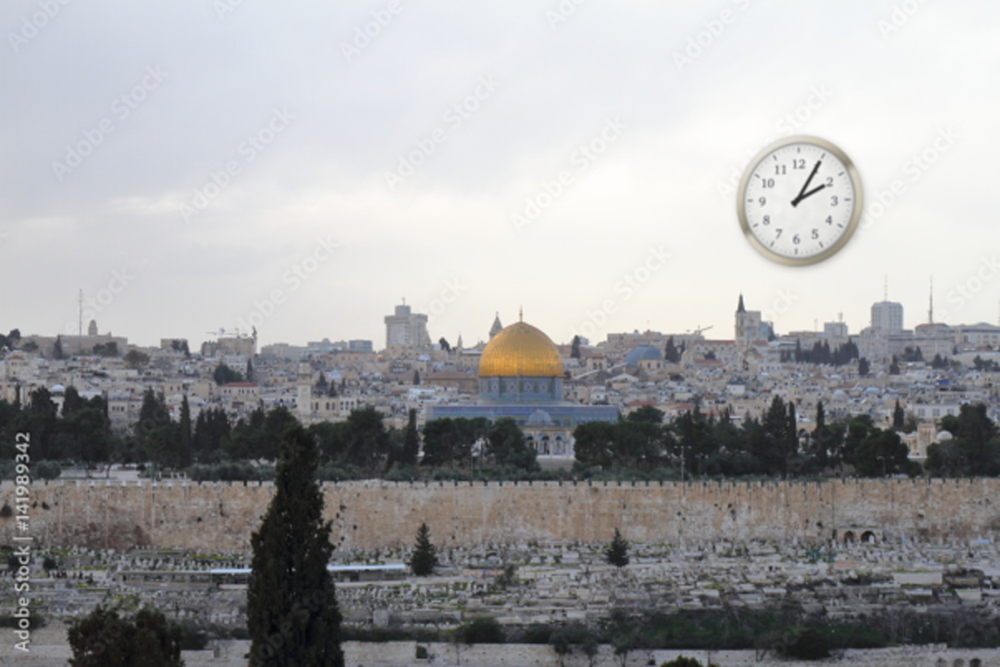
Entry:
2 h 05 min
